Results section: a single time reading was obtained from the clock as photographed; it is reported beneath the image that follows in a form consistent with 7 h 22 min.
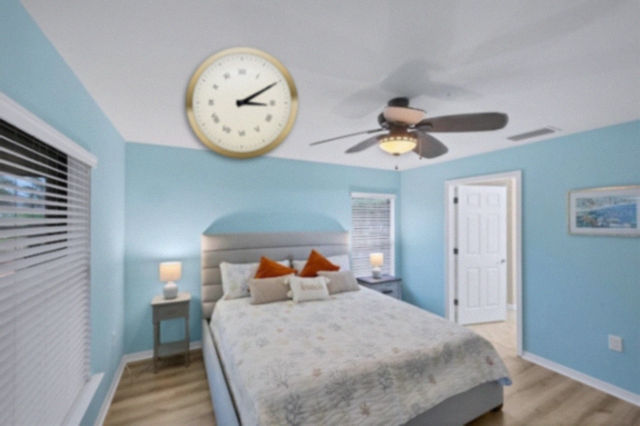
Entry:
3 h 10 min
